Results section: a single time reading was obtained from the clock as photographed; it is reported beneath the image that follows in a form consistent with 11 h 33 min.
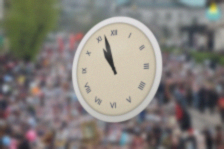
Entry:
10 h 57 min
